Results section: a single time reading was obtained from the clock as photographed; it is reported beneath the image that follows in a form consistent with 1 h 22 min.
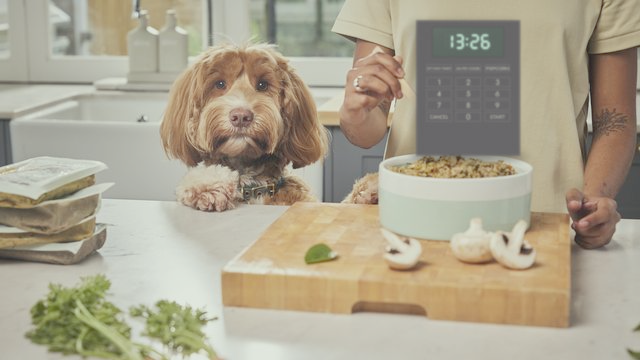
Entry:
13 h 26 min
